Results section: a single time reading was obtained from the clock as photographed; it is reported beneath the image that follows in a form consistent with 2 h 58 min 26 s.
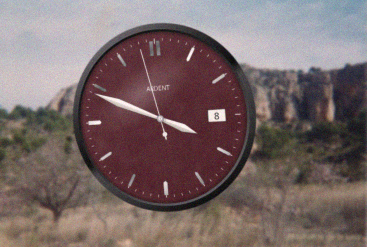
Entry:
3 h 48 min 58 s
